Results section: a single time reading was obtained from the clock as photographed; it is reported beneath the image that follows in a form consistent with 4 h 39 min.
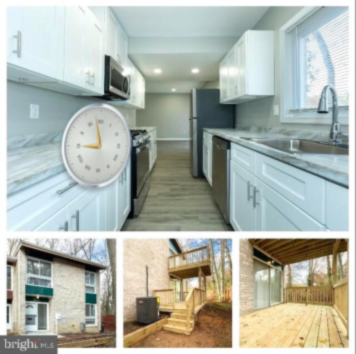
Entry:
8 h 58 min
